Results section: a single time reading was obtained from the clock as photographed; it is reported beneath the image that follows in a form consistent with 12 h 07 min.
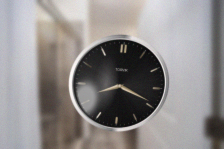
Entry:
8 h 19 min
